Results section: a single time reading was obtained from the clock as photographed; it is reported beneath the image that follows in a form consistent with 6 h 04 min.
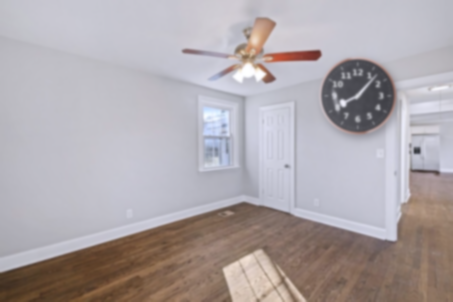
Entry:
8 h 07 min
